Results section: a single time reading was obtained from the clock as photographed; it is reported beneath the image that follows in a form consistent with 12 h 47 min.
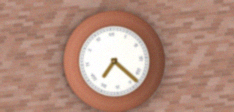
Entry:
7 h 23 min
